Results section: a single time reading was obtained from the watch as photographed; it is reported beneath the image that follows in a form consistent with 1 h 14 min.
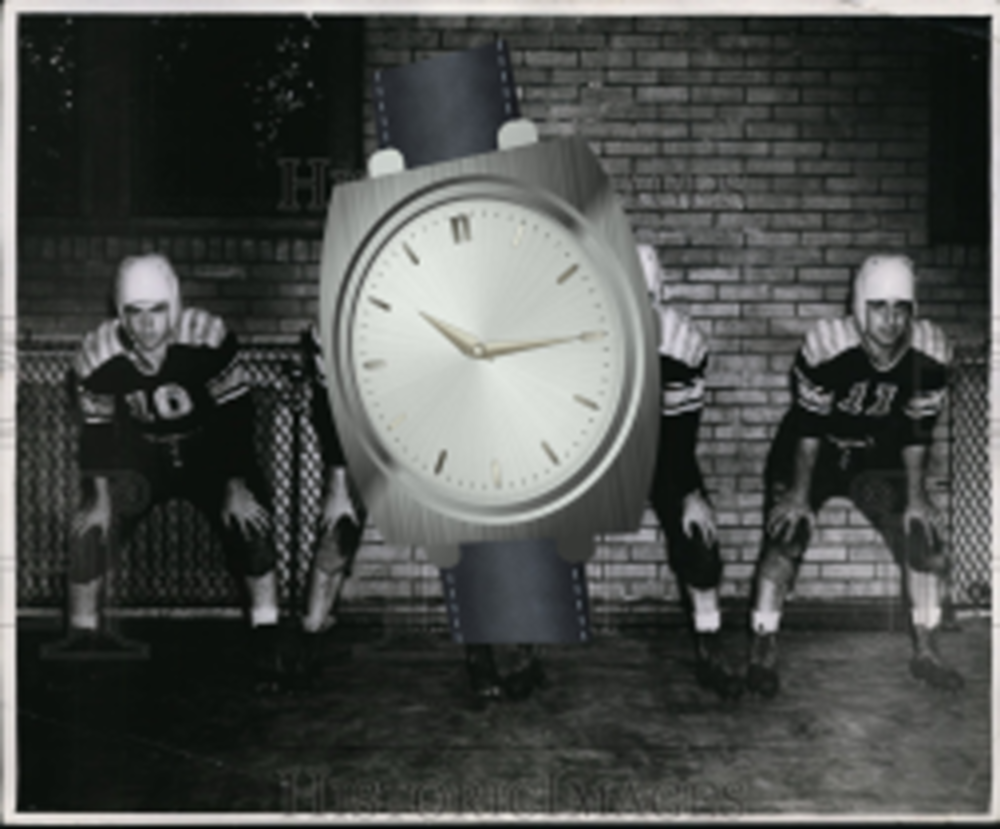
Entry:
10 h 15 min
